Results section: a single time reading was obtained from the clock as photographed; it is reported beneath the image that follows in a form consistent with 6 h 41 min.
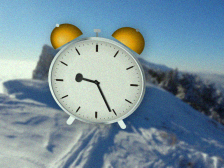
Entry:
9 h 26 min
